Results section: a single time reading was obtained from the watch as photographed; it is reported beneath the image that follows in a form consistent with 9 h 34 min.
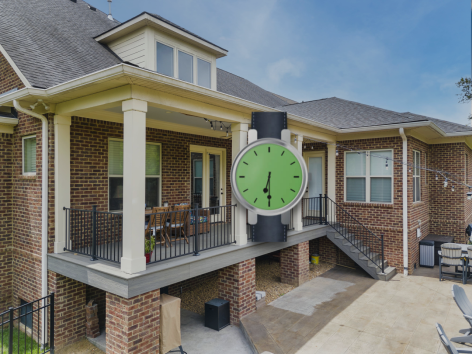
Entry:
6 h 30 min
